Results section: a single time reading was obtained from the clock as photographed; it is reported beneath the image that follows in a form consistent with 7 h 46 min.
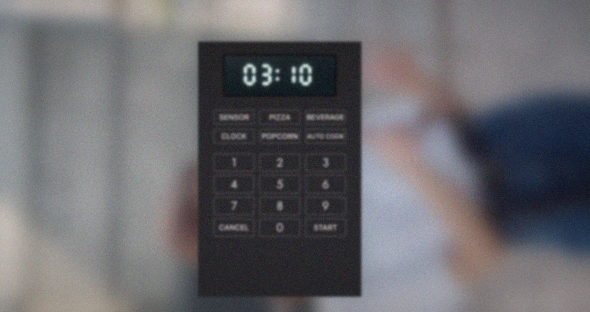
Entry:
3 h 10 min
